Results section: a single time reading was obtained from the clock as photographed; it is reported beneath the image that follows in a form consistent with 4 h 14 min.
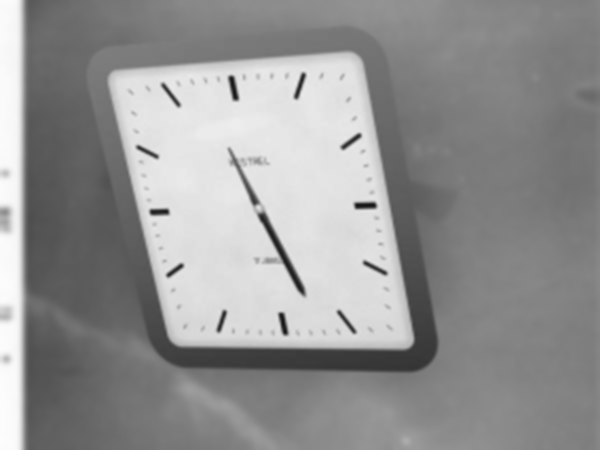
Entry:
11 h 27 min
